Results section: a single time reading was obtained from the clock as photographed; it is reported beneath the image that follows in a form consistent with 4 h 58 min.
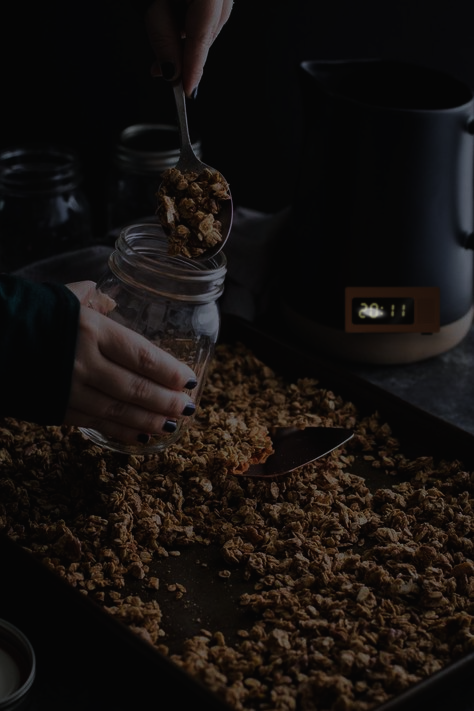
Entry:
20 h 11 min
